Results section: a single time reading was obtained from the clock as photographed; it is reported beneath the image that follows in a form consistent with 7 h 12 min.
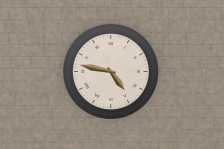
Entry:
4 h 47 min
